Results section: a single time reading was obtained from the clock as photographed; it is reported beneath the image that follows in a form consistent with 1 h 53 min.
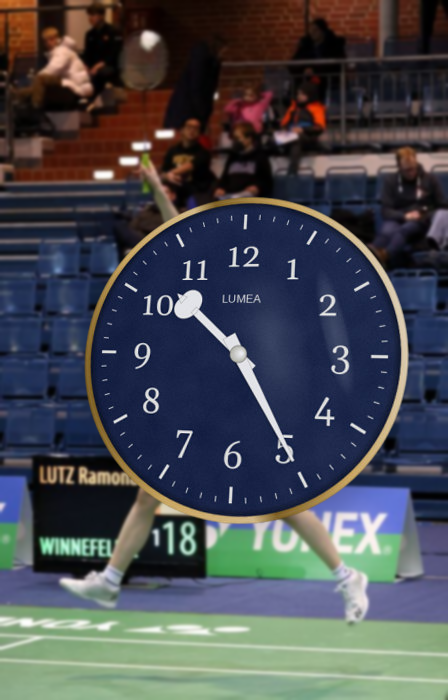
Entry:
10 h 25 min
